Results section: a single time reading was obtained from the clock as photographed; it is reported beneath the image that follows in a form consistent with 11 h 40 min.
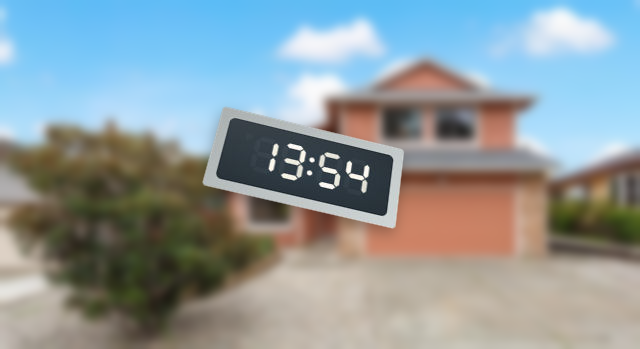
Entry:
13 h 54 min
